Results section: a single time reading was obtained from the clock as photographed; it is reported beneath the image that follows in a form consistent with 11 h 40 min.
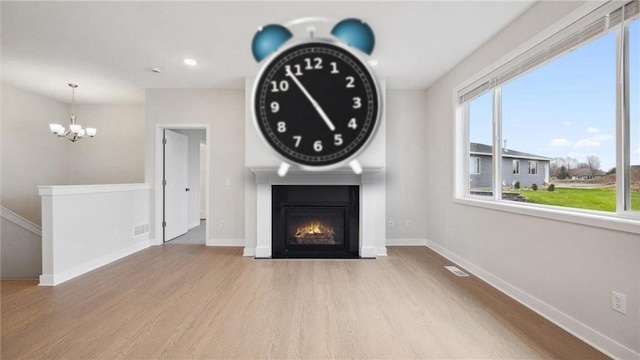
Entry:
4 h 54 min
